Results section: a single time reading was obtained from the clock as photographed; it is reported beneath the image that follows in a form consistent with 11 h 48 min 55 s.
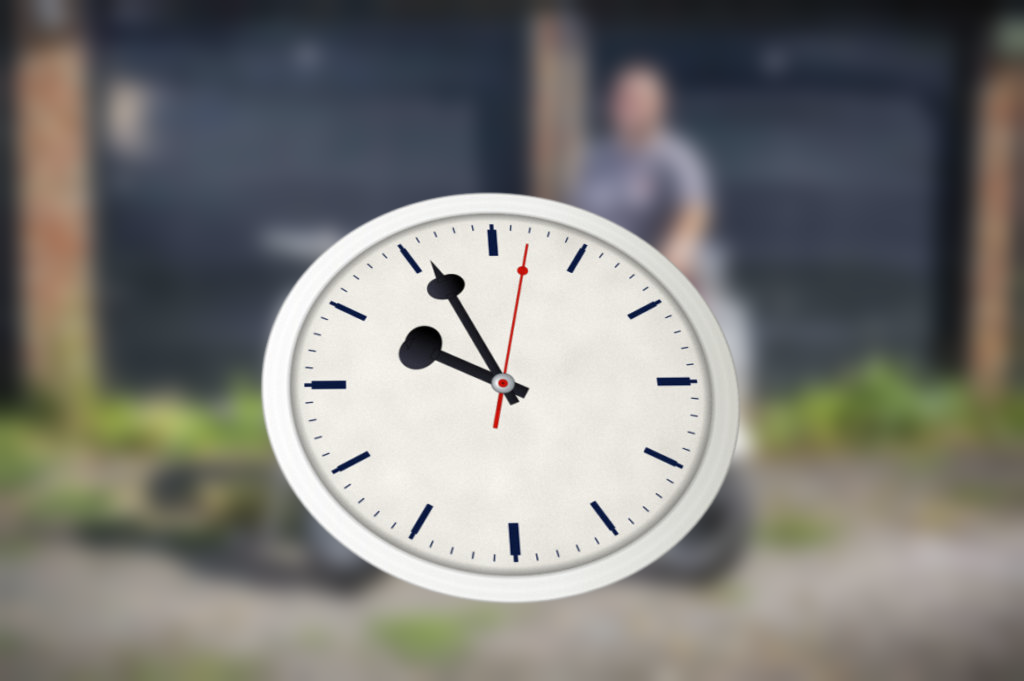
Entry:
9 h 56 min 02 s
